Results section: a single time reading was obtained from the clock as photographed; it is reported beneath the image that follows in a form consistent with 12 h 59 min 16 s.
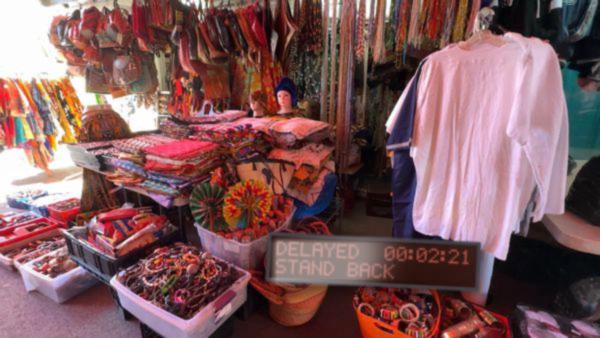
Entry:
0 h 02 min 21 s
